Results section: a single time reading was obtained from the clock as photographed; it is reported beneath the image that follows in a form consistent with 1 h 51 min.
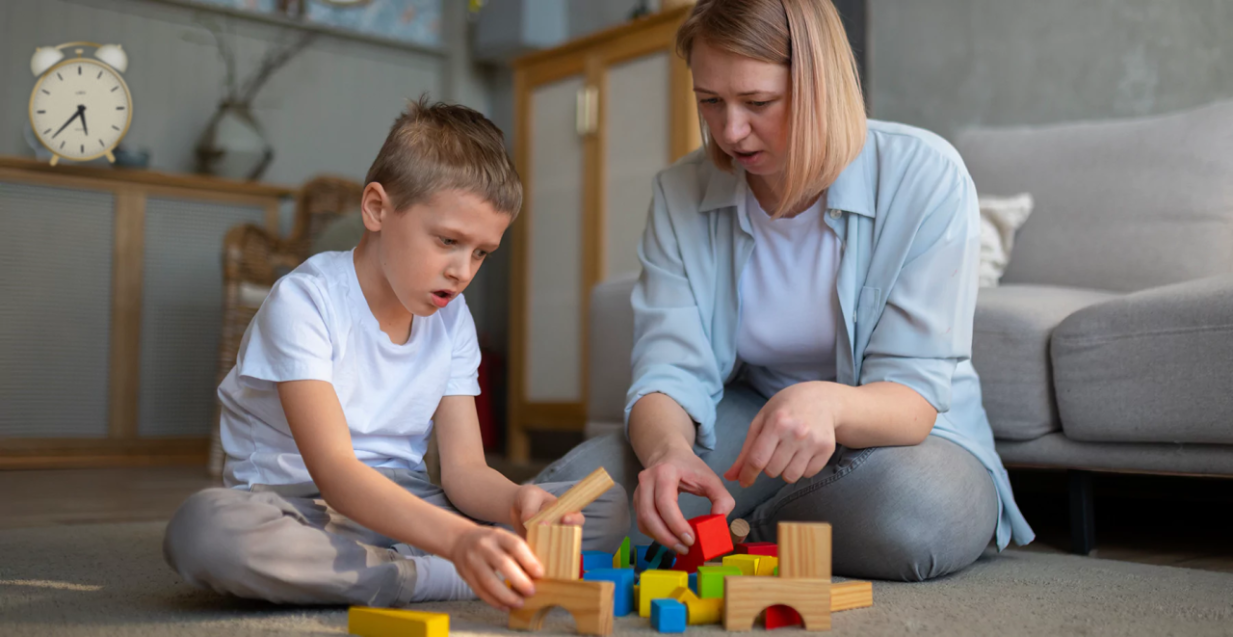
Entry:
5 h 38 min
